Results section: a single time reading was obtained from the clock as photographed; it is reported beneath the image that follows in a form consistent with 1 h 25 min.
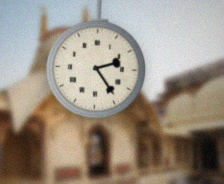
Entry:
2 h 24 min
